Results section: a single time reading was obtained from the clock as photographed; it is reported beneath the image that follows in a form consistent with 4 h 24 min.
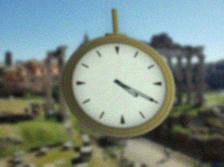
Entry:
4 h 20 min
